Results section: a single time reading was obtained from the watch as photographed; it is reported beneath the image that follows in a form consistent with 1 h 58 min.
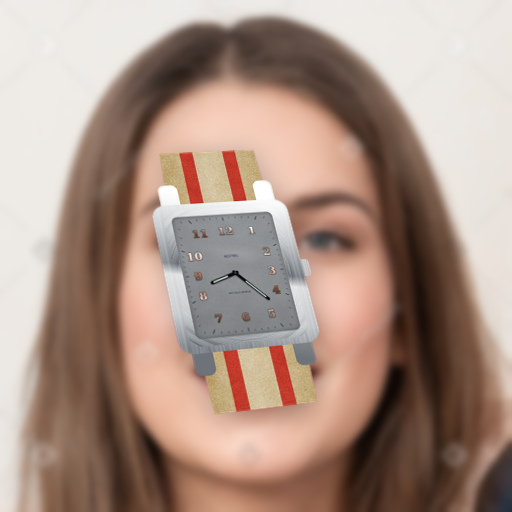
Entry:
8 h 23 min
